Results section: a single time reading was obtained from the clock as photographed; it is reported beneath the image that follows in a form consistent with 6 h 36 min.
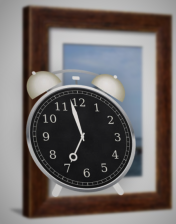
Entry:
6 h 58 min
